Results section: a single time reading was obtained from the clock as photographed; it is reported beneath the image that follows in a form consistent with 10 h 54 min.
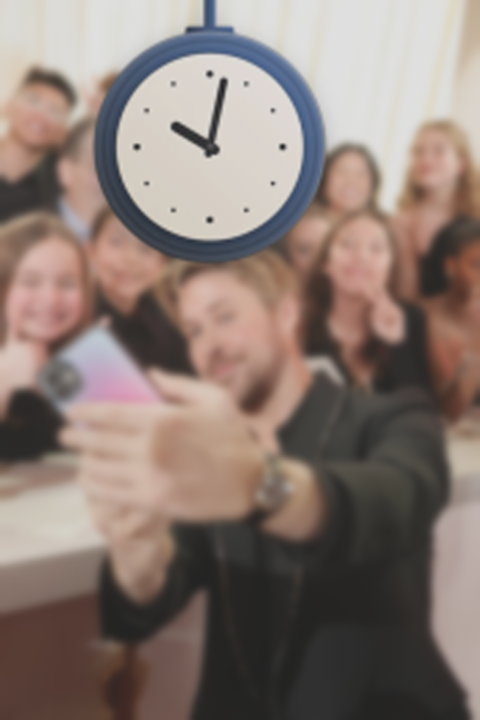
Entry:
10 h 02 min
